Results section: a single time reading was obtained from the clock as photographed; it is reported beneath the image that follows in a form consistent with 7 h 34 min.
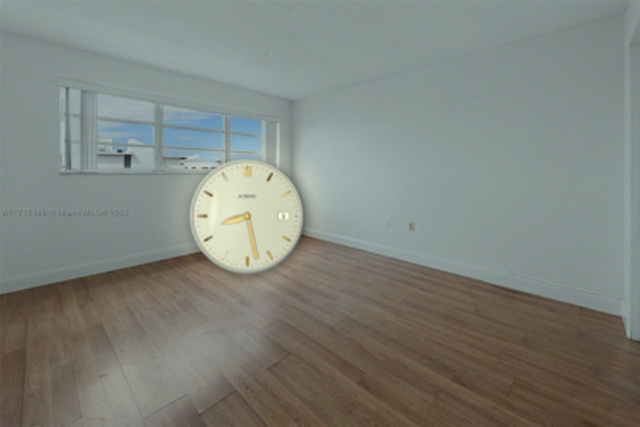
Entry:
8 h 28 min
